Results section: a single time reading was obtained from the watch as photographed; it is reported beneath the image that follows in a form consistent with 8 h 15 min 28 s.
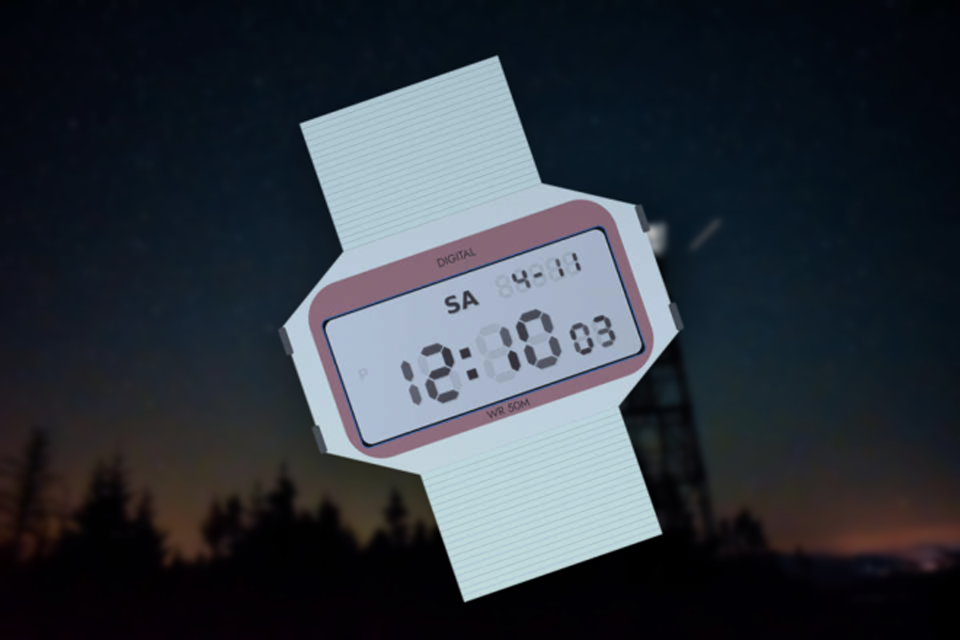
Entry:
12 h 10 min 03 s
